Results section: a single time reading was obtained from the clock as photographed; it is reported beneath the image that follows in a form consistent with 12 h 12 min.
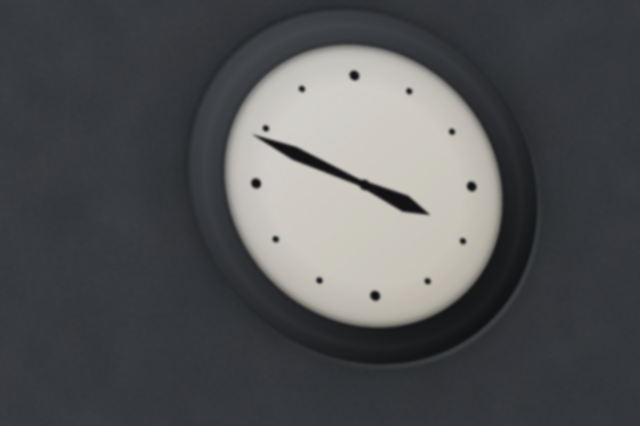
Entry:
3 h 49 min
